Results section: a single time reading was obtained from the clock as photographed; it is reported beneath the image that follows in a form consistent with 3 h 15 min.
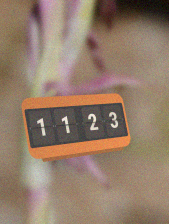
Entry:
11 h 23 min
